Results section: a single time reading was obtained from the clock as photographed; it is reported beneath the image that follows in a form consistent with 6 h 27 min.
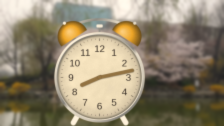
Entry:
8 h 13 min
